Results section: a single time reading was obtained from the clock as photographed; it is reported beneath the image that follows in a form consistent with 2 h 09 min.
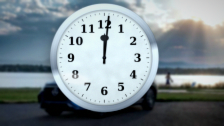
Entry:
12 h 01 min
